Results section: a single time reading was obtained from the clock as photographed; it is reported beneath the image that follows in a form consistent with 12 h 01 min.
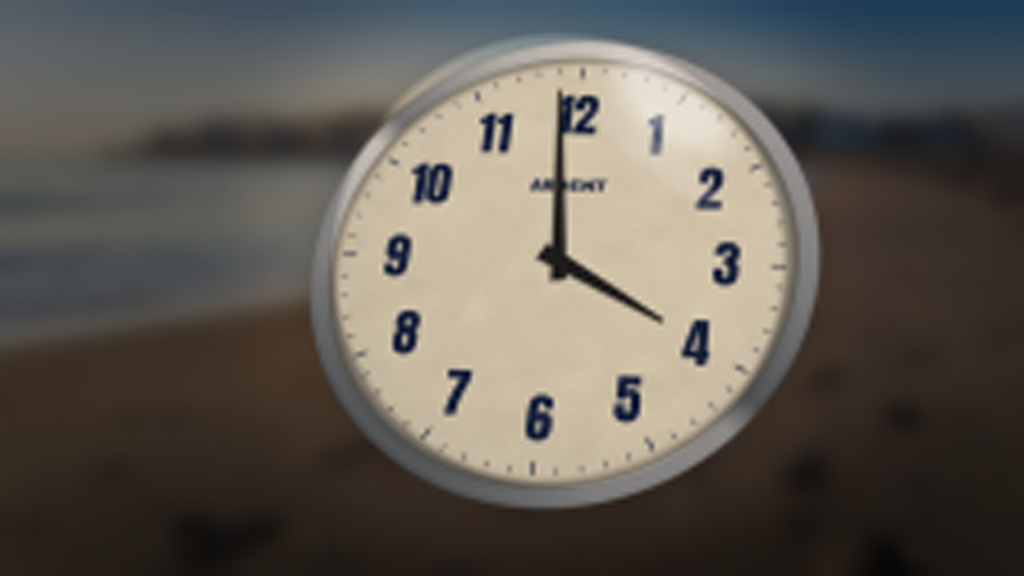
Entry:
3 h 59 min
